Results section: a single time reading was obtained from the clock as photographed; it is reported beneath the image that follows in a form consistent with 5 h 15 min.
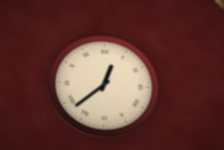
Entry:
12 h 38 min
